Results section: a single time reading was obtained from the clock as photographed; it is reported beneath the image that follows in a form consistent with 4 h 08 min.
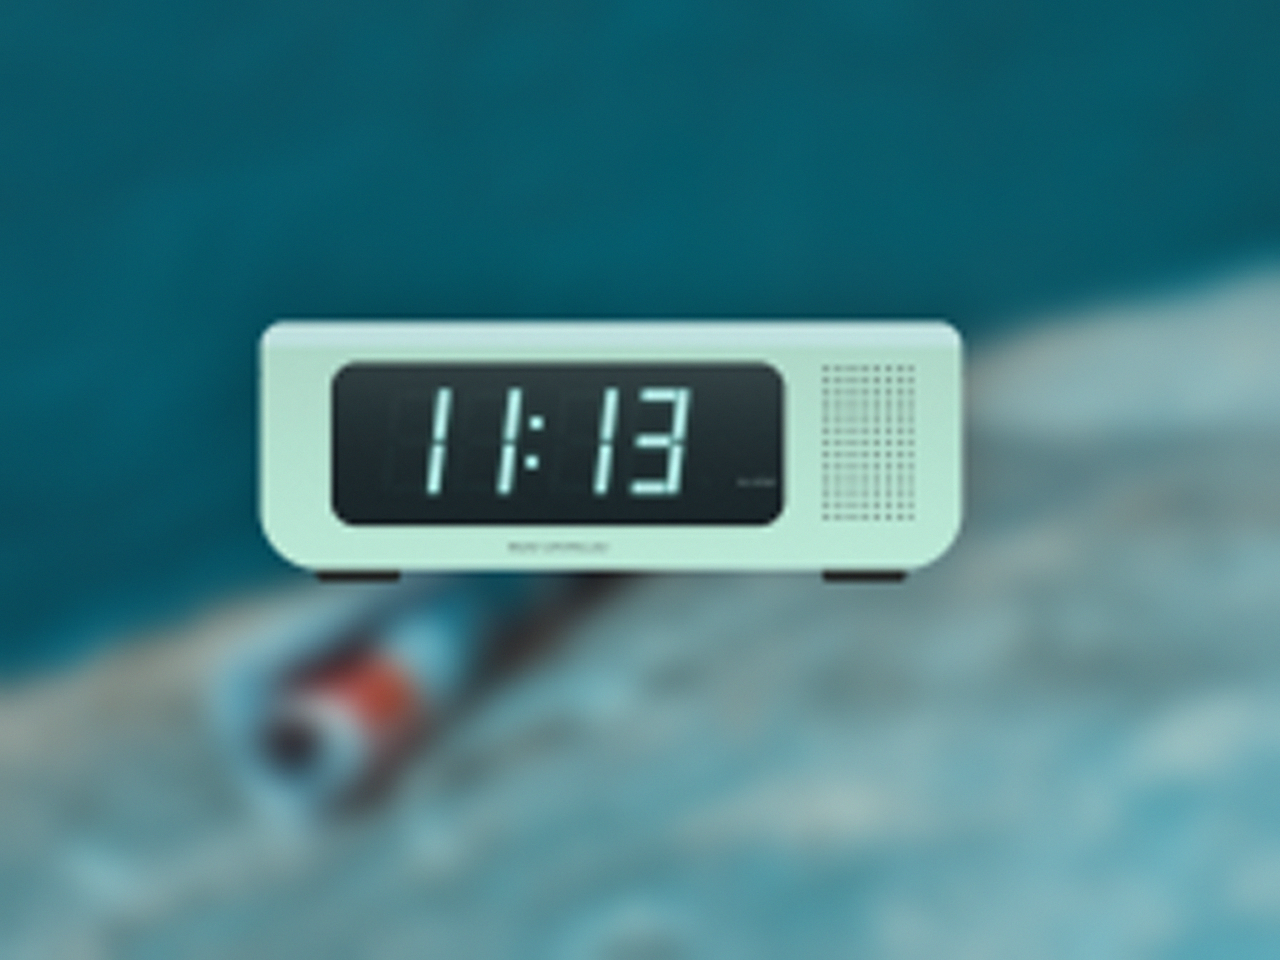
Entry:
11 h 13 min
